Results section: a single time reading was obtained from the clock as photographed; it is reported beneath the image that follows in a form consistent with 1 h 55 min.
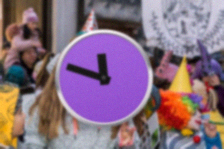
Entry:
11 h 48 min
